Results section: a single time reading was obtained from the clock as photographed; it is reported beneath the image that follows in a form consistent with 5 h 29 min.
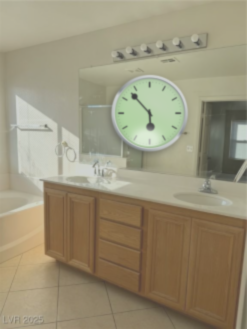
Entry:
5 h 53 min
